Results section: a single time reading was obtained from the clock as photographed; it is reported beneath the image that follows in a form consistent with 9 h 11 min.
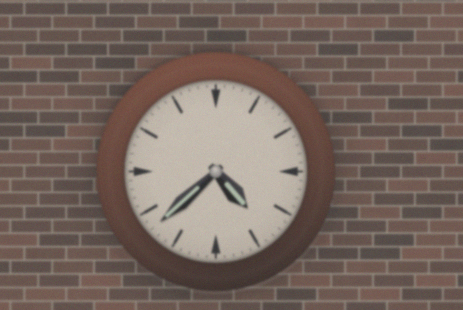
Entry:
4 h 38 min
